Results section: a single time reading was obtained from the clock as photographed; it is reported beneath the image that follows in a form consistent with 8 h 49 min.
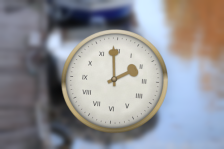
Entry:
1 h 59 min
